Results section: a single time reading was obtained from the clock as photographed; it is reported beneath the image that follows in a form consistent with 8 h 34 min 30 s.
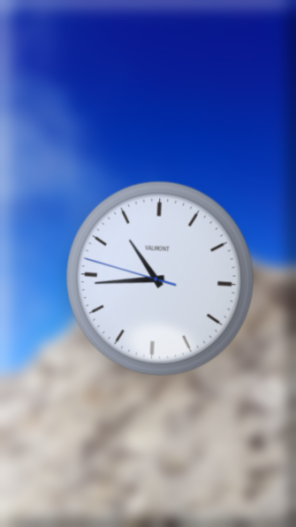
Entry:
10 h 43 min 47 s
